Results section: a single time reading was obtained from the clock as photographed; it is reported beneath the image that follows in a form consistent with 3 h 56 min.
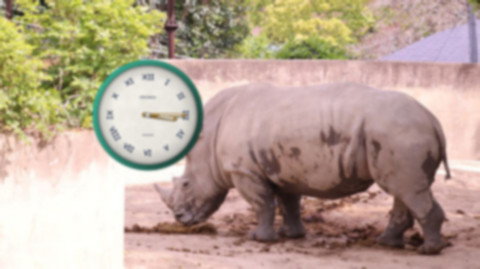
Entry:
3 h 15 min
